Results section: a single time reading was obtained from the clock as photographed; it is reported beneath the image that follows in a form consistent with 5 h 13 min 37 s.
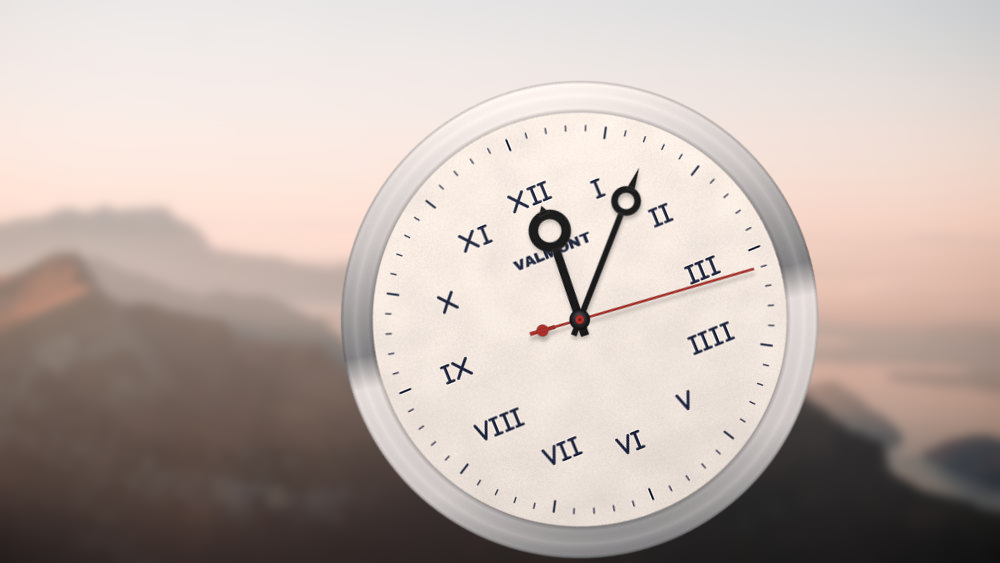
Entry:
12 h 07 min 16 s
